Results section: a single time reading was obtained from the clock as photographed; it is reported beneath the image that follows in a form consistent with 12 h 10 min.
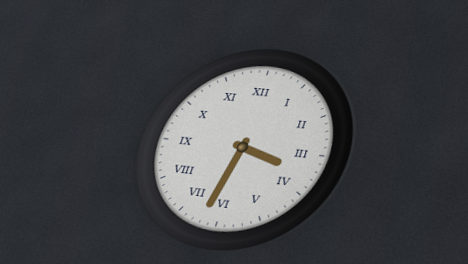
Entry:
3 h 32 min
